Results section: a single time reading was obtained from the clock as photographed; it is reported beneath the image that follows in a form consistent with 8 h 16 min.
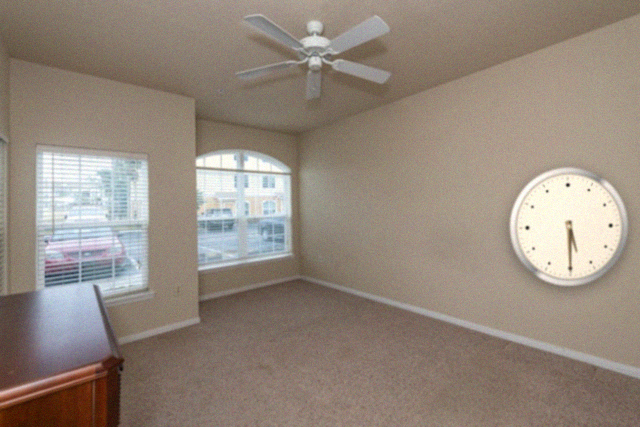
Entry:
5 h 30 min
